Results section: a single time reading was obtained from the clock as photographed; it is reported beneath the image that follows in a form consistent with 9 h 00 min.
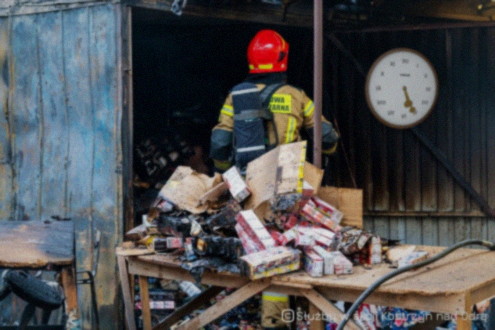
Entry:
5 h 26 min
